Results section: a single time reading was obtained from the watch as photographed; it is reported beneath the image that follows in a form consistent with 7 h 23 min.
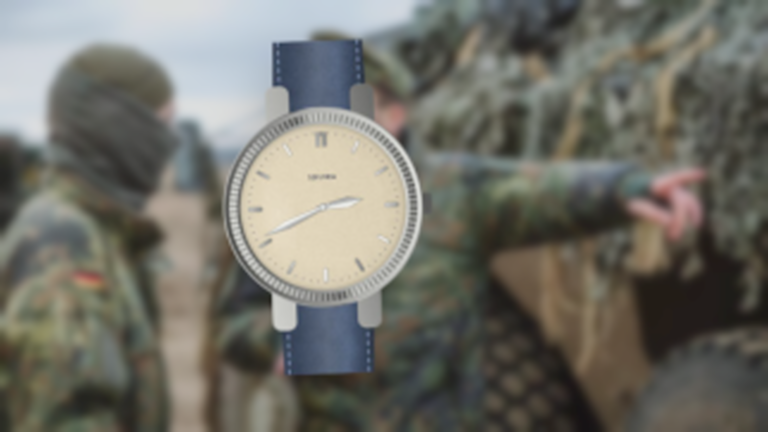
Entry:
2 h 41 min
